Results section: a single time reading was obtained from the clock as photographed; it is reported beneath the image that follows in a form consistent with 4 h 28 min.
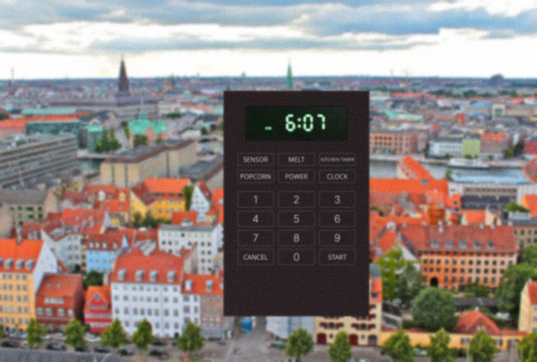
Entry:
6 h 07 min
